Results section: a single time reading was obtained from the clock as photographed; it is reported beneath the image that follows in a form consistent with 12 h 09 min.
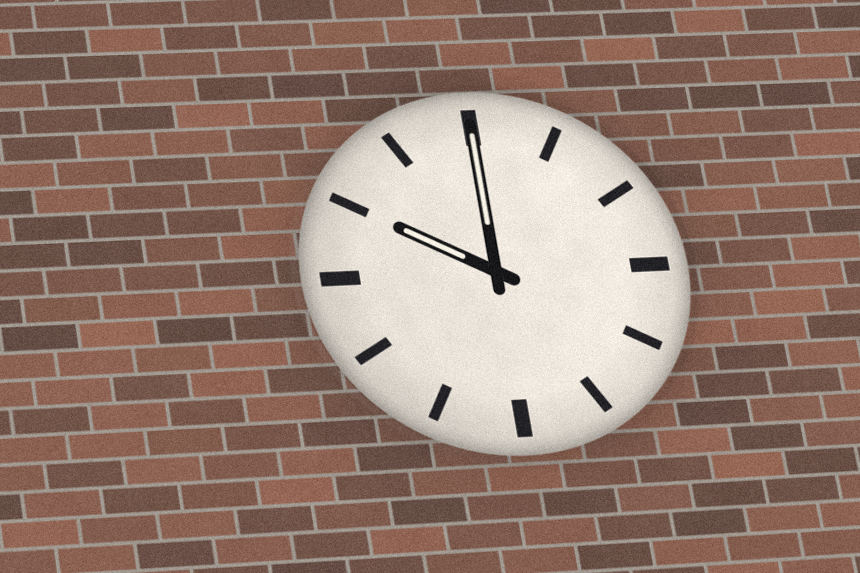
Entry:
10 h 00 min
